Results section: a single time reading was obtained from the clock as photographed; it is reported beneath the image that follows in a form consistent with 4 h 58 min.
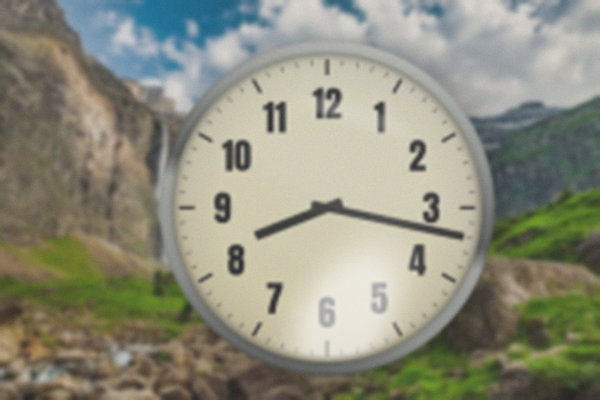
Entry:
8 h 17 min
